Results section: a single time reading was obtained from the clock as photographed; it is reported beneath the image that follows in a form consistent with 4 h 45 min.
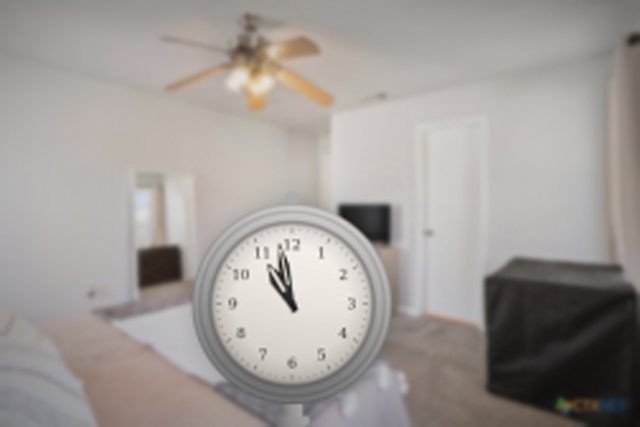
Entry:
10 h 58 min
